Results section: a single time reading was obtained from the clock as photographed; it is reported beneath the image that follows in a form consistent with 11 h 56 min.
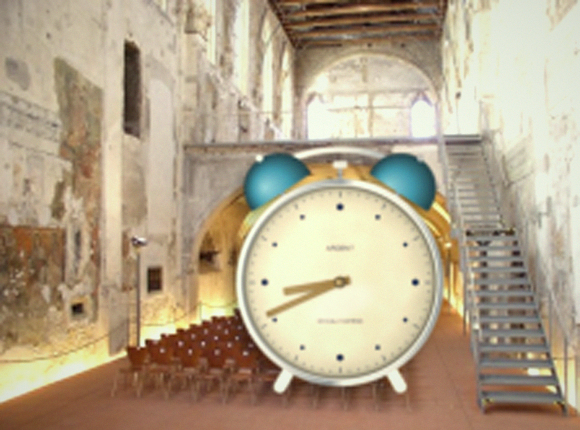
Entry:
8 h 41 min
